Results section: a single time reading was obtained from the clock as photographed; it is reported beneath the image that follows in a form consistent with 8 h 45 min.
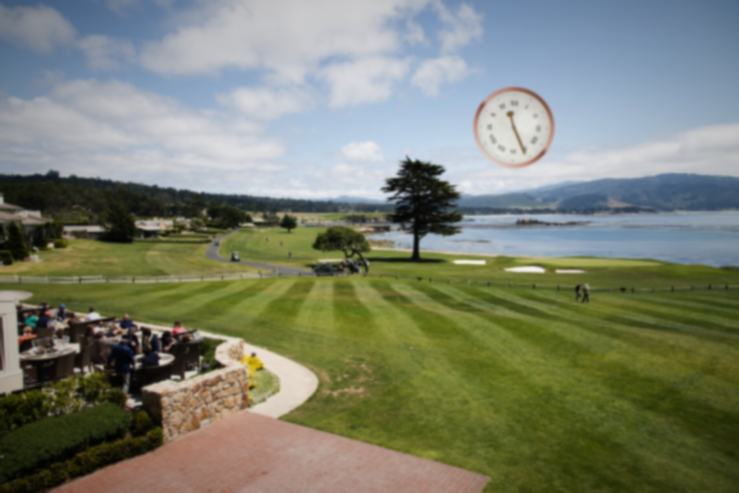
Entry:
11 h 26 min
